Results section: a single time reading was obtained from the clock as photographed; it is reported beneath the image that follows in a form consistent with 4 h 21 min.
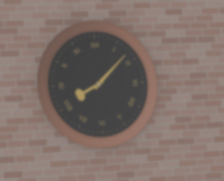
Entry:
8 h 08 min
